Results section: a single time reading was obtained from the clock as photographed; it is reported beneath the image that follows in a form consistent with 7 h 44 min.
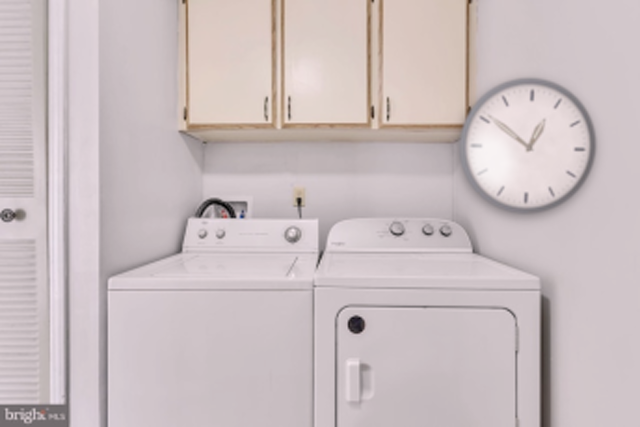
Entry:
12 h 51 min
